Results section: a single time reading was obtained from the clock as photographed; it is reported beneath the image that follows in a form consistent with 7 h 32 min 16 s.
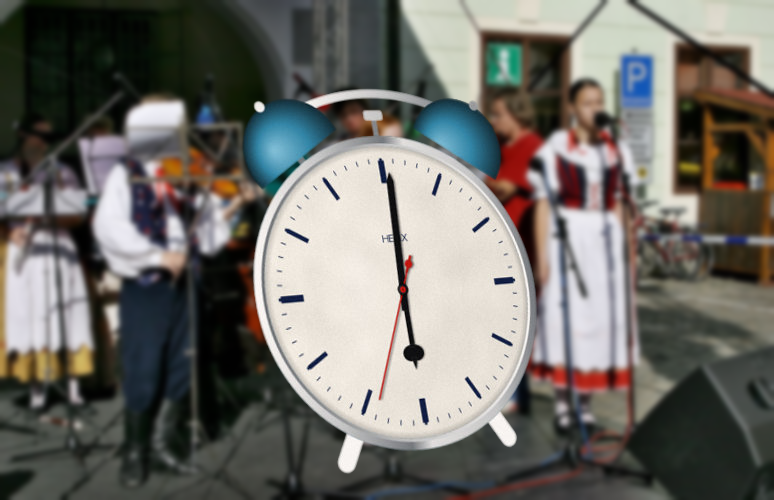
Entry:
6 h 00 min 34 s
